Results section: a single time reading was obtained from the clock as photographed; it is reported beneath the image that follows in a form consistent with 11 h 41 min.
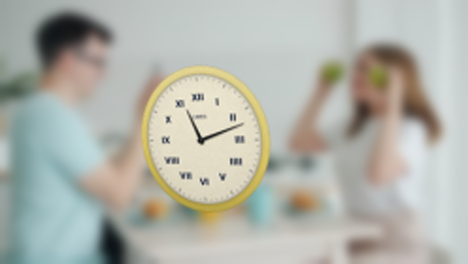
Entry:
11 h 12 min
